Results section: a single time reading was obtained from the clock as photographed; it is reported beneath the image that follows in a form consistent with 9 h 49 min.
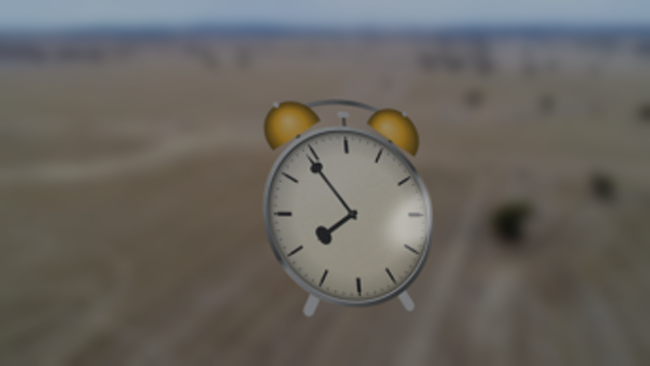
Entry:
7 h 54 min
